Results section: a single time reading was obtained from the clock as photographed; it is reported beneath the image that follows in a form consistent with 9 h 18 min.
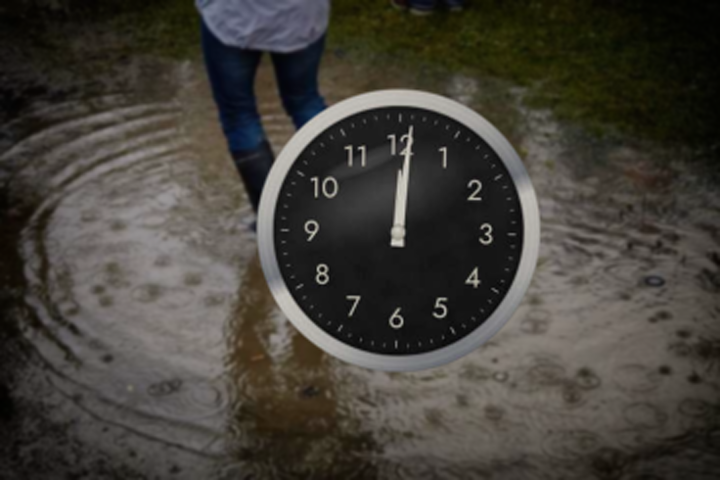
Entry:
12 h 01 min
